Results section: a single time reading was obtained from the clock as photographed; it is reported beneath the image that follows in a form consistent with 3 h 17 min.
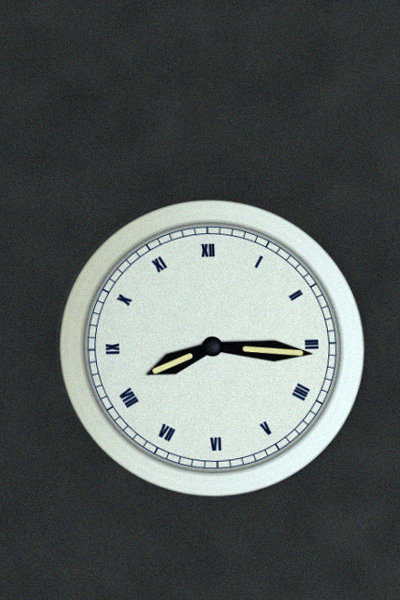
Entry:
8 h 16 min
